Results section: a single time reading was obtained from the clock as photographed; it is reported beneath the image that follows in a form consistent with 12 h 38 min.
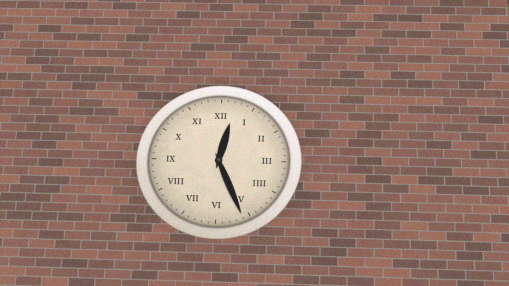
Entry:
12 h 26 min
